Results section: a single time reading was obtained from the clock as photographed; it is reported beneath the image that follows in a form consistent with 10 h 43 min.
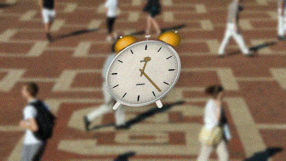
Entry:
12 h 23 min
